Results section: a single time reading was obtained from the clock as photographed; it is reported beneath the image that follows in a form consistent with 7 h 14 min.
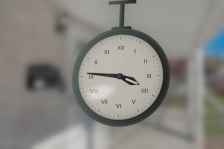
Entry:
3 h 46 min
